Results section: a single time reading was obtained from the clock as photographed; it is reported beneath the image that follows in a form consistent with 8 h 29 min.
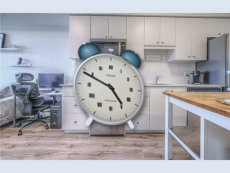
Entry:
4 h 49 min
